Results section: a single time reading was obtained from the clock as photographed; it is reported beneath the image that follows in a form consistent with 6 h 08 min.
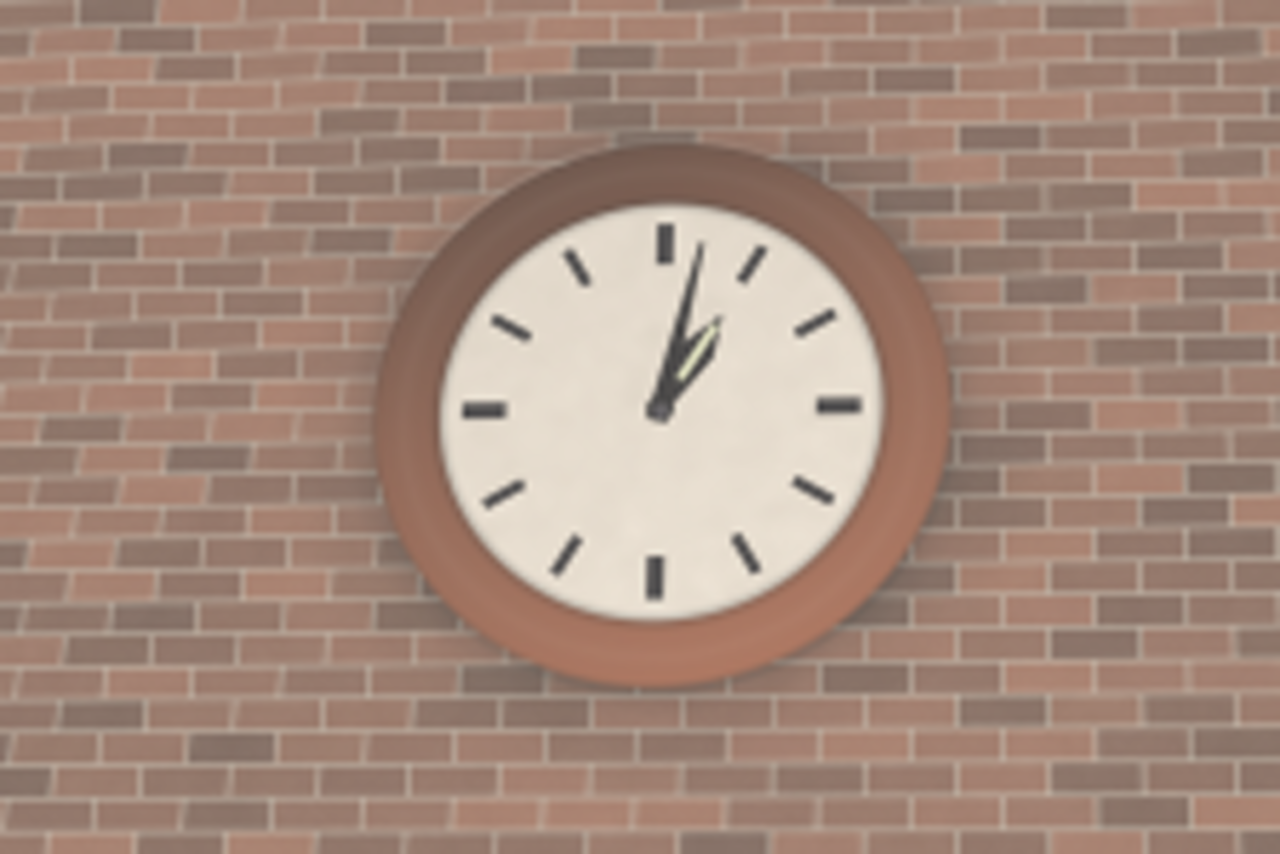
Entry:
1 h 02 min
